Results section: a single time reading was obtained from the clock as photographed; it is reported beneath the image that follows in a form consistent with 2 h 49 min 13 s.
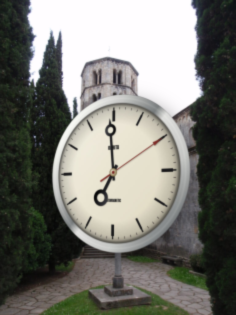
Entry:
6 h 59 min 10 s
